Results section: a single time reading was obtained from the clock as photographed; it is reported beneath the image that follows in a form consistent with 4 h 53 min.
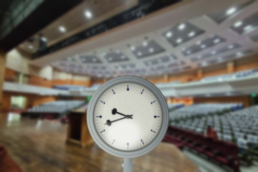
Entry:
9 h 42 min
